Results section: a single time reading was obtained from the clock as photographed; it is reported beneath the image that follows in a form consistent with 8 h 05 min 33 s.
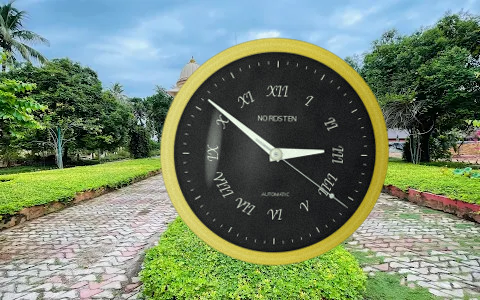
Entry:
2 h 51 min 21 s
